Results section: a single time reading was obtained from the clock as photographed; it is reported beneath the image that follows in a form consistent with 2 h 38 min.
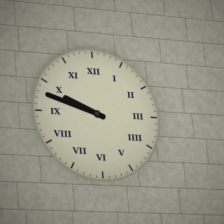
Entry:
9 h 48 min
